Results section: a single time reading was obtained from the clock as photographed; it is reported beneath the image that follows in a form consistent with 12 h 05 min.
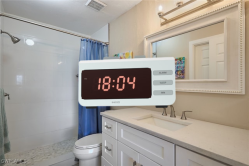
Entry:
18 h 04 min
